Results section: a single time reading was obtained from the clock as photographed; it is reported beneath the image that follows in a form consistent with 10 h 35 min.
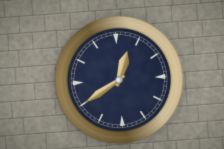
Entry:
12 h 40 min
